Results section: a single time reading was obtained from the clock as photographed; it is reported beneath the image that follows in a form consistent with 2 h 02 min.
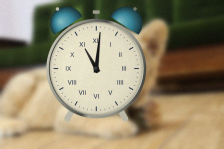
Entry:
11 h 01 min
